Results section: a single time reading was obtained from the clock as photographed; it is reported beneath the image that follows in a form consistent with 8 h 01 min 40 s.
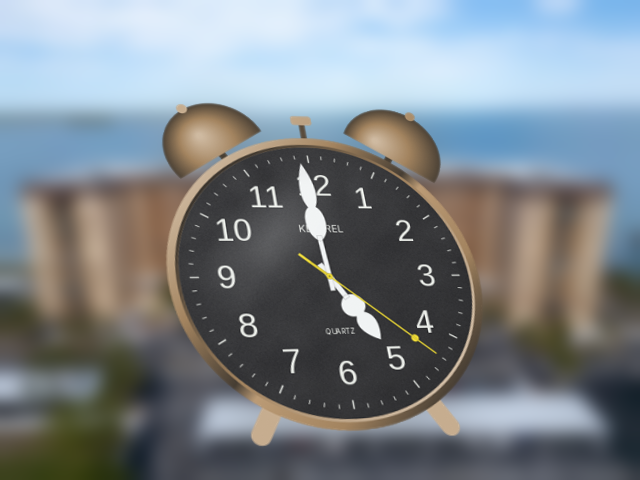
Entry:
4 h 59 min 22 s
